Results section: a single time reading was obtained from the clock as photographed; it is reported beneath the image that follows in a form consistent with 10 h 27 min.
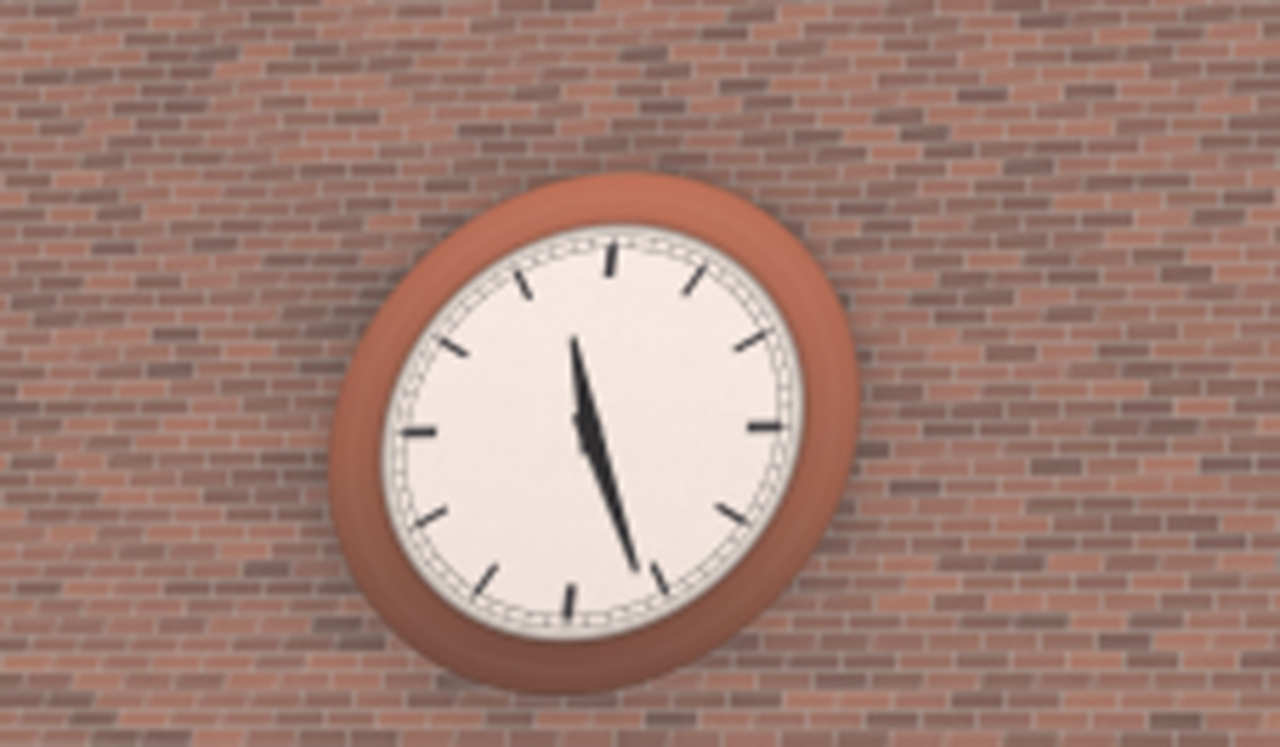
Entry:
11 h 26 min
